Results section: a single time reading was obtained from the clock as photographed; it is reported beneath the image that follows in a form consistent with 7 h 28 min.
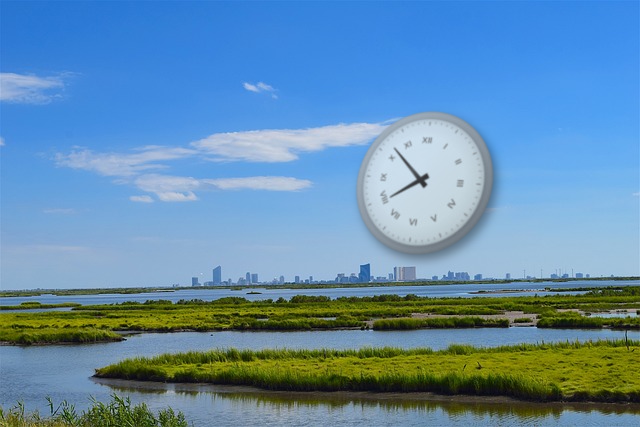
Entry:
7 h 52 min
